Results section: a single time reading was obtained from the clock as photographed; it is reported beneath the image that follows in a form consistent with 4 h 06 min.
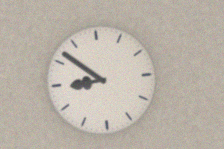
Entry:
8 h 52 min
